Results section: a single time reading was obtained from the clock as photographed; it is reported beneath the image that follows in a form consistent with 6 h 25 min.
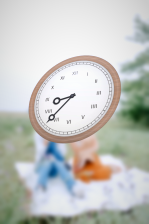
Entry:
8 h 37 min
